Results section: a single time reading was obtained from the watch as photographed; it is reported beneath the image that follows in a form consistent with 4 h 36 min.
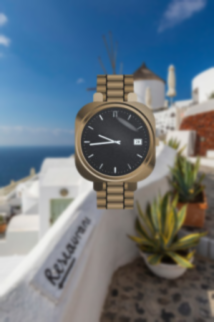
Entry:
9 h 44 min
